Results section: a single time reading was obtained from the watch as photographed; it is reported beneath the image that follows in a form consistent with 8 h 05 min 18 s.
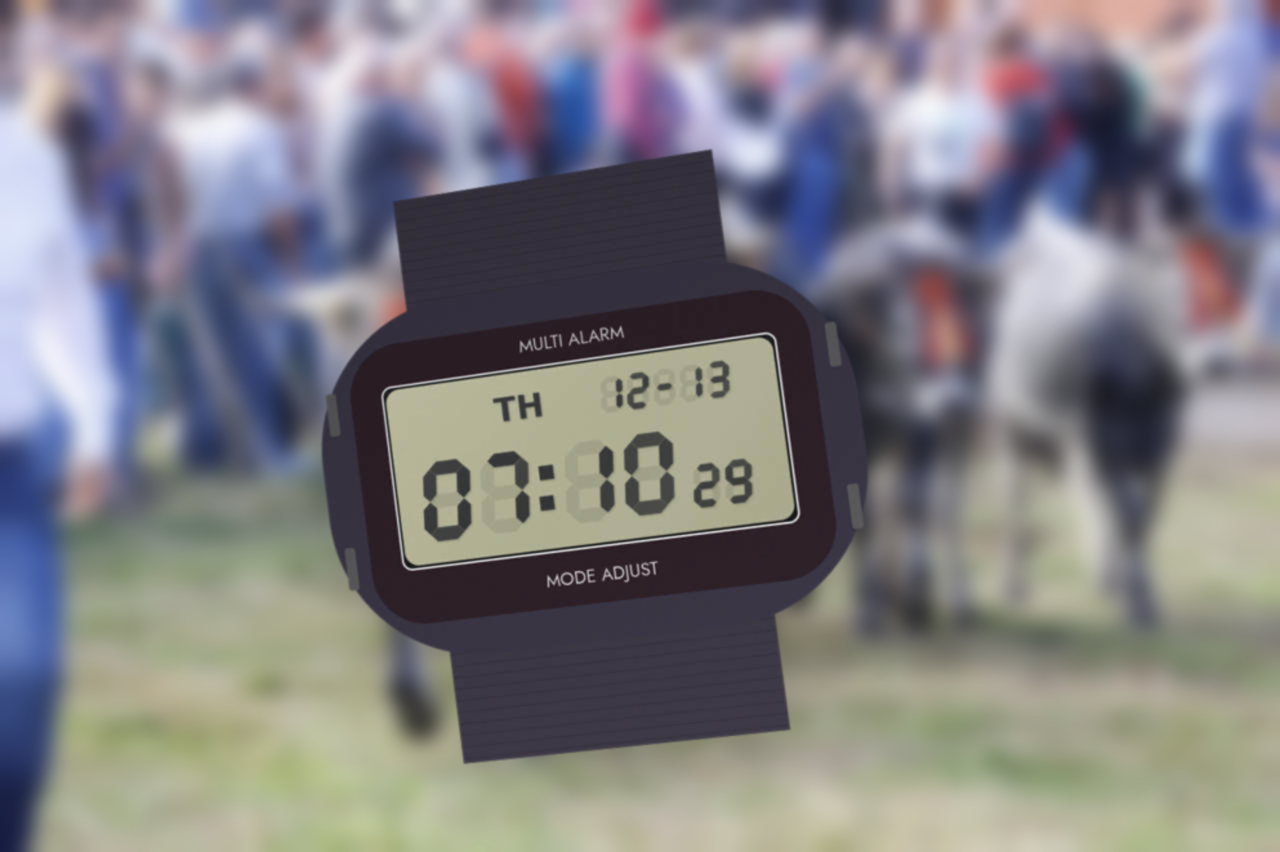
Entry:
7 h 10 min 29 s
